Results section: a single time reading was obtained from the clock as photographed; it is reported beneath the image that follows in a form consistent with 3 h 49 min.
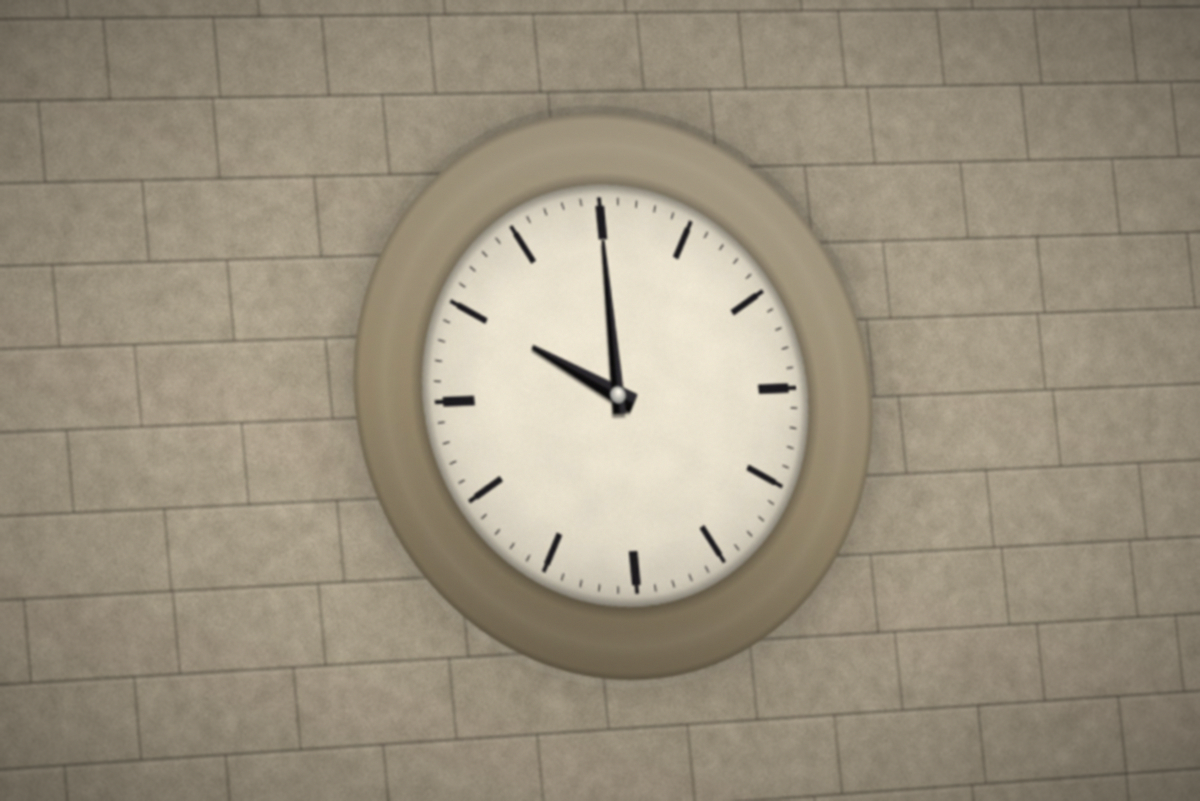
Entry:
10 h 00 min
